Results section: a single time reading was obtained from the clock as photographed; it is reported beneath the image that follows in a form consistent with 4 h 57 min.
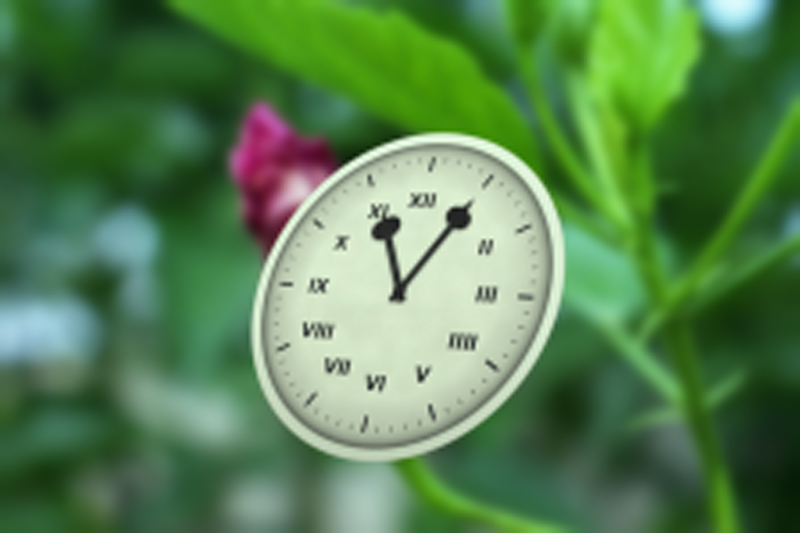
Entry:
11 h 05 min
